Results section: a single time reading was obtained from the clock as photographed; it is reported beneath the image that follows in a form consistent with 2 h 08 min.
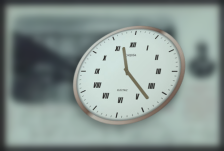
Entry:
11 h 23 min
